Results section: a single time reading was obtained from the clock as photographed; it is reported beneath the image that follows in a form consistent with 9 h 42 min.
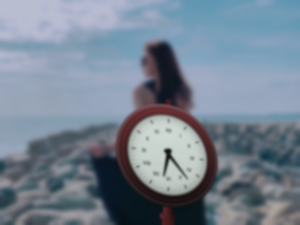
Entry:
6 h 23 min
